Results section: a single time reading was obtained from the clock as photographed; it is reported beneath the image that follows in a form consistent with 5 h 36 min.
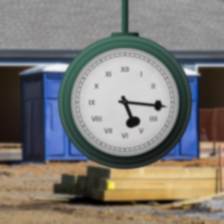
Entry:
5 h 16 min
